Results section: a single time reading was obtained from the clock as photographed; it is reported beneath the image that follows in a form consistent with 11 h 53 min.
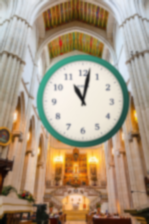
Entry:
11 h 02 min
